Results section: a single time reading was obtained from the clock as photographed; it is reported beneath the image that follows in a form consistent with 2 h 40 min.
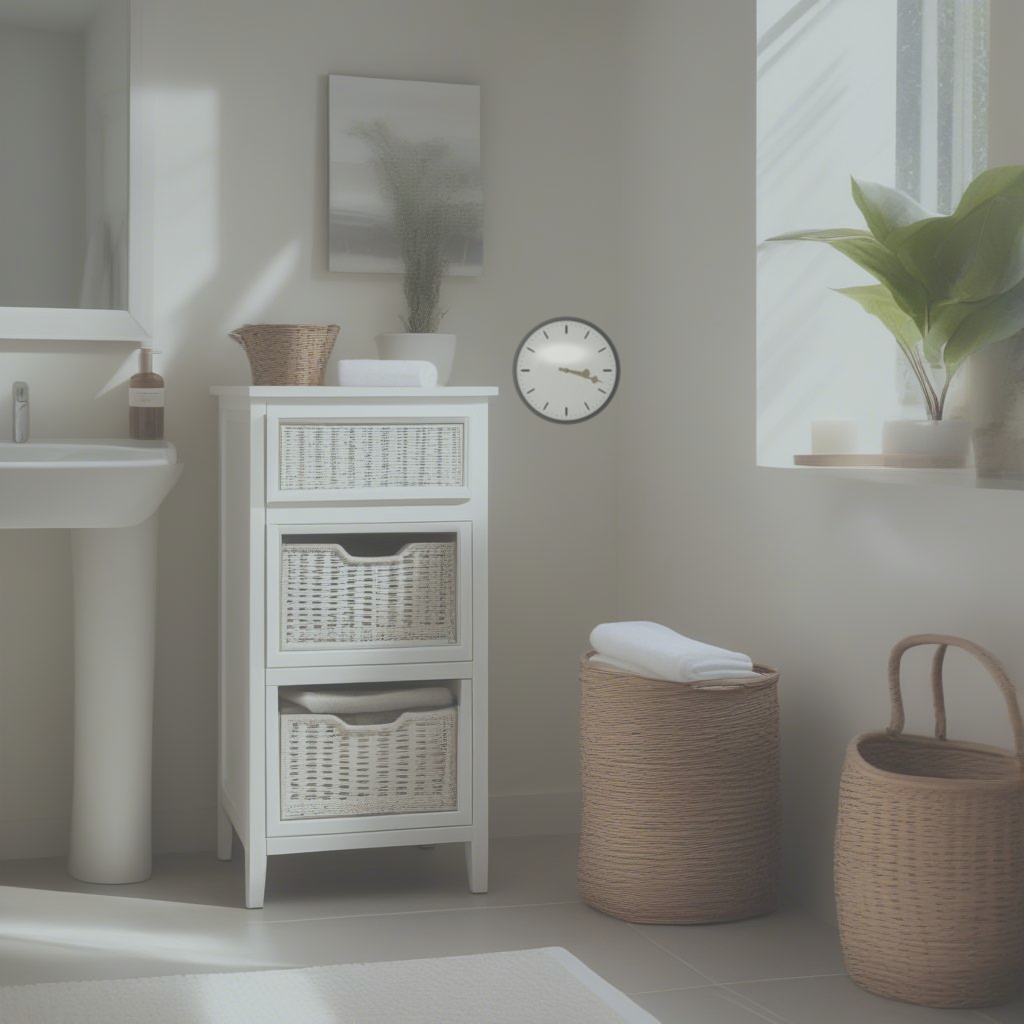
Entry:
3 h 18 min
